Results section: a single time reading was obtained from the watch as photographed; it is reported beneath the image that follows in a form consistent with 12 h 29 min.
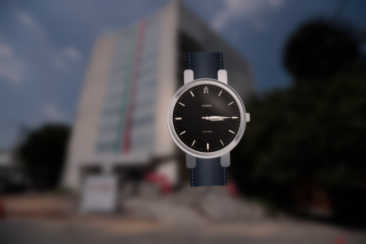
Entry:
3 h 15 min
